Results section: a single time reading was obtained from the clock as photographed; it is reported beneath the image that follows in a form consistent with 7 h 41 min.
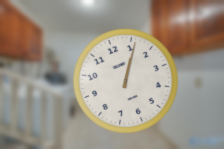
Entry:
1 h 06 min
